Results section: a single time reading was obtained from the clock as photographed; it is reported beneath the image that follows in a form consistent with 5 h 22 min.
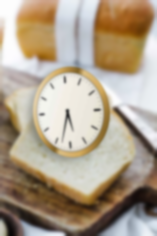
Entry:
5 h 33 min
